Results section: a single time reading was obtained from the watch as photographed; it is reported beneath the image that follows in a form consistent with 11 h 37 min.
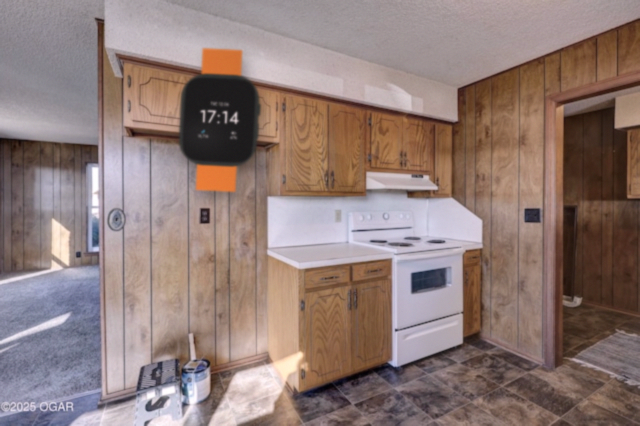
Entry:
17 h 14 min
